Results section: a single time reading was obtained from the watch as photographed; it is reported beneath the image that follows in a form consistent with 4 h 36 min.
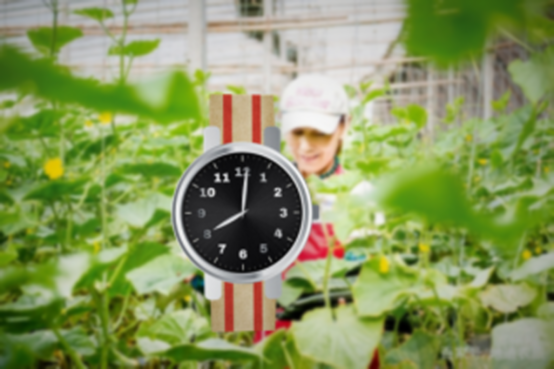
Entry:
8 h 01 min
